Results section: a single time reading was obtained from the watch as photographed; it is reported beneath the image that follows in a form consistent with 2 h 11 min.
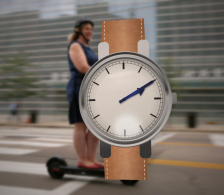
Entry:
2 h 10 min
